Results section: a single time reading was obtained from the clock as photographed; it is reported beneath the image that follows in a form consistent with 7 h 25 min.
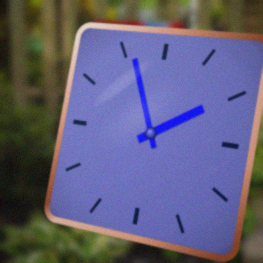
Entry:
1 h 56 min
